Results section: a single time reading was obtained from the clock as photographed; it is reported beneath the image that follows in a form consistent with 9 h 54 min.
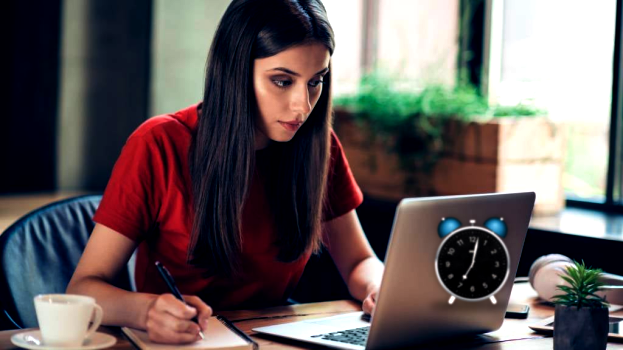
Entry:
7 h 02 min
